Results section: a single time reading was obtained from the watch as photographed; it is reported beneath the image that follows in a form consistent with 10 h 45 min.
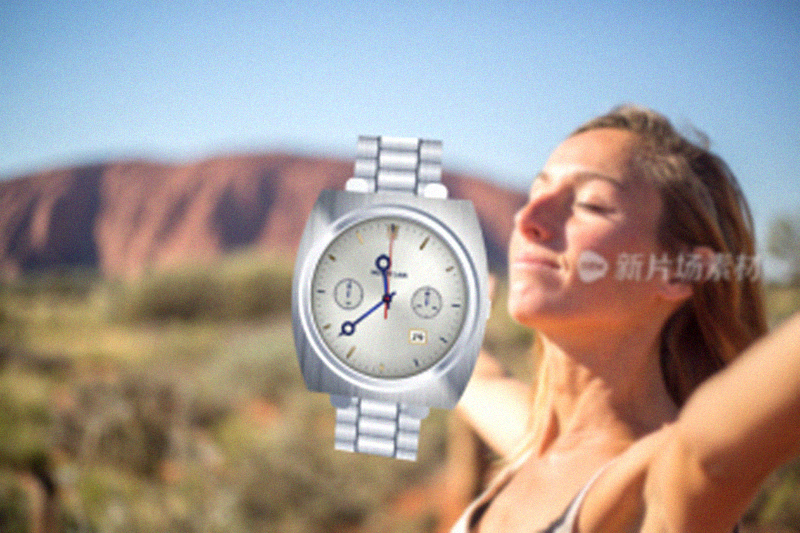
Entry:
11 h 38 min
